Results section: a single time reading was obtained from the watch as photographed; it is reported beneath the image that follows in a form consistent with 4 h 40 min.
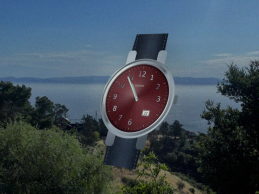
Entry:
10 h 54 min
